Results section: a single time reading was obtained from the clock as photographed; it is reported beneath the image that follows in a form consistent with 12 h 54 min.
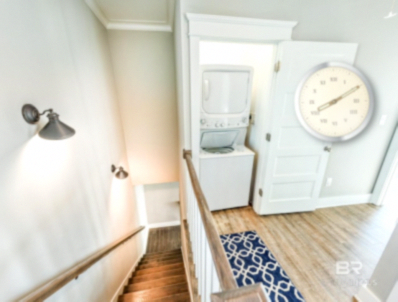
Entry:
8 h 10 min
